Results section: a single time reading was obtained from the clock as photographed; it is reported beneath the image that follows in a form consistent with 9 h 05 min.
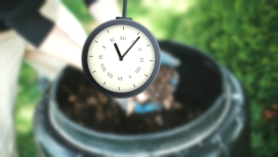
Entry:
11 h 06 min
